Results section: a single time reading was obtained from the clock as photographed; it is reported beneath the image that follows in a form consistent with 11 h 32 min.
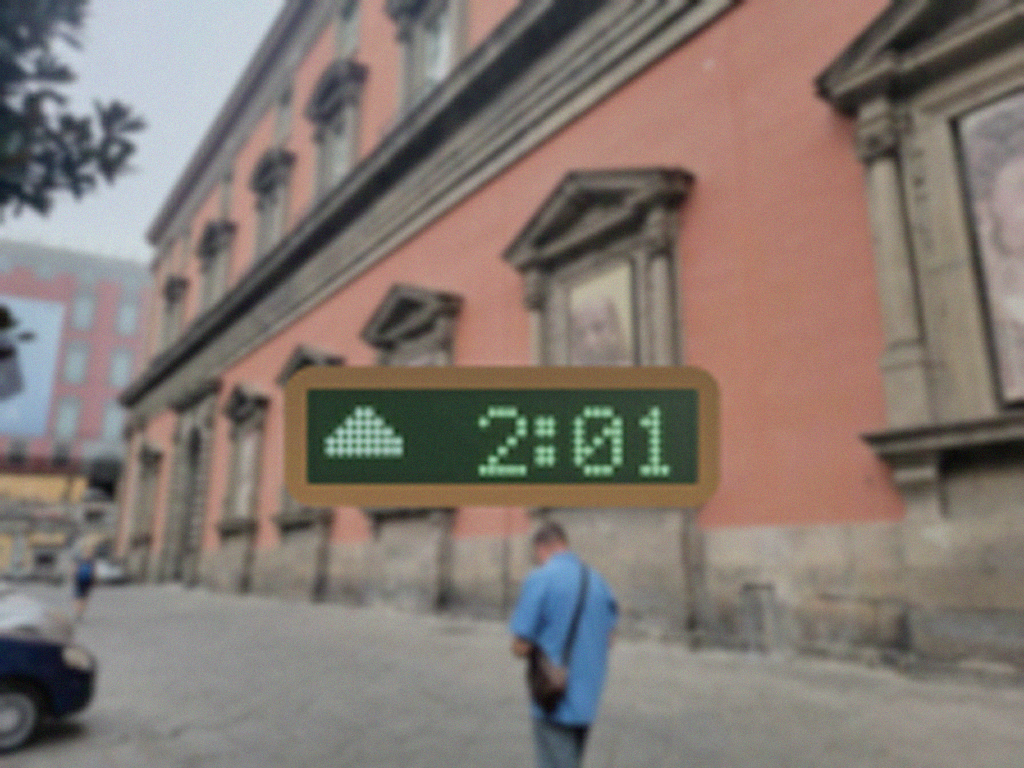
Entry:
2 h 01 min
